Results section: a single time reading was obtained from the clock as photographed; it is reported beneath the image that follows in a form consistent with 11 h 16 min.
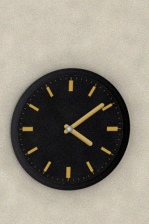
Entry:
4 h 09 min
